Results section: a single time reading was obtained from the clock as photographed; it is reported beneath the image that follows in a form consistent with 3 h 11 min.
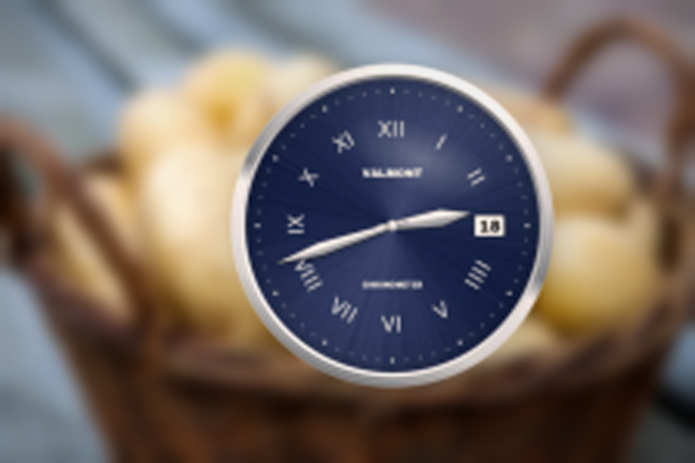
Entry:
2 h 42 min
